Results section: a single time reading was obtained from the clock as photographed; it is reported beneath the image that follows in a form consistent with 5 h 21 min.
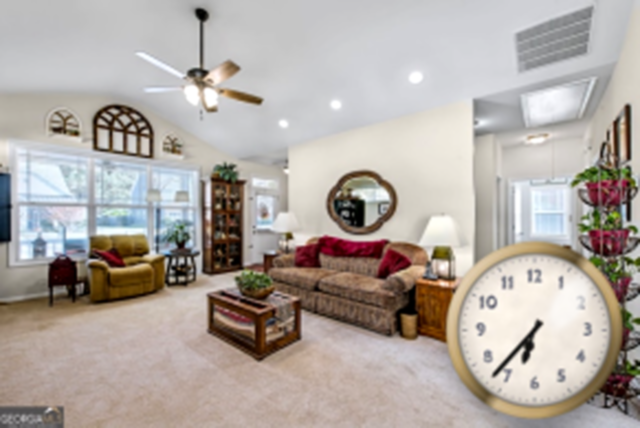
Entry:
6 h 37 min
